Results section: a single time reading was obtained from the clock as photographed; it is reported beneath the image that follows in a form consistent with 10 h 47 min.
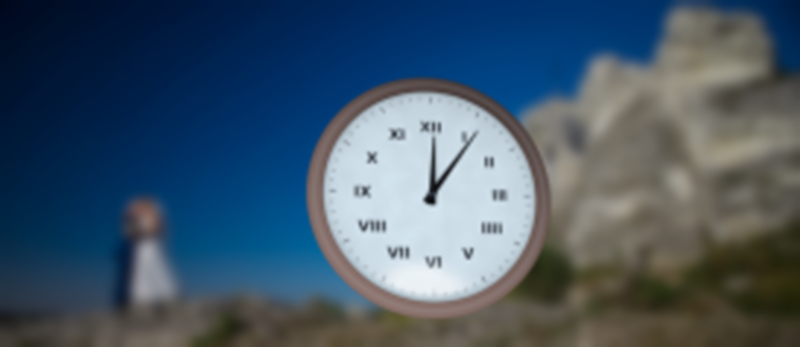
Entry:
12 h 06 min
